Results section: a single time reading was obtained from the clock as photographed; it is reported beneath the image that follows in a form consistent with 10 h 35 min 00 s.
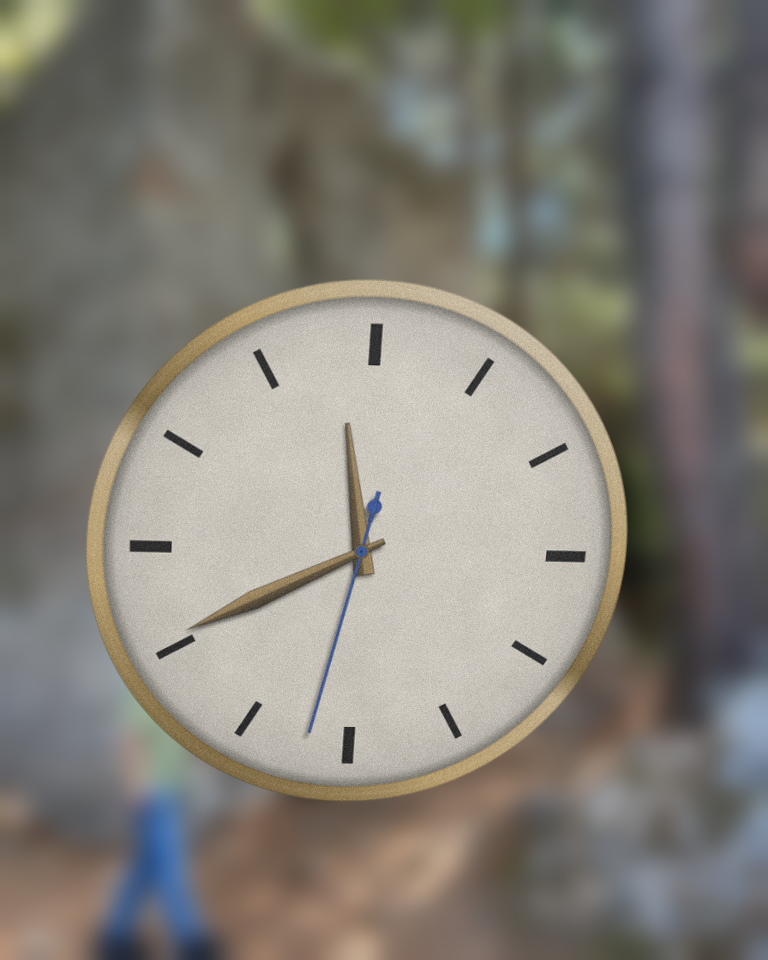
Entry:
11 h 40 min 32 s
